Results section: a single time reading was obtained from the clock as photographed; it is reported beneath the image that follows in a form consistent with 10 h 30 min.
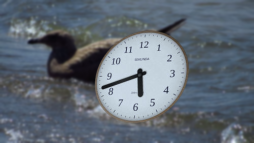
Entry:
5 h 42 min
